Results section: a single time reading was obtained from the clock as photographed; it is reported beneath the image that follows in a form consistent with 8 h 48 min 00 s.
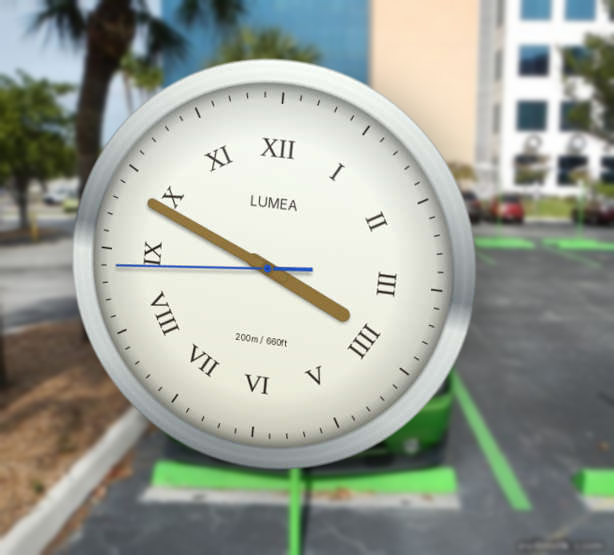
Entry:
3 h 48 min 44 s
